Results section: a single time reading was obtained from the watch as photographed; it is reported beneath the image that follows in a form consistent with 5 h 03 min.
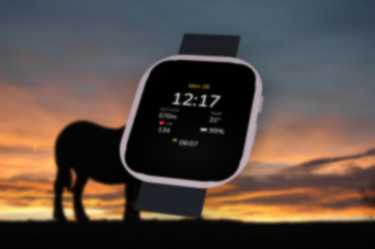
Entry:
12 h 17 min
